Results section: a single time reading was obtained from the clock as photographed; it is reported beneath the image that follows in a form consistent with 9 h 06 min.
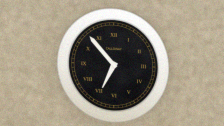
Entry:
6 h 53 min
